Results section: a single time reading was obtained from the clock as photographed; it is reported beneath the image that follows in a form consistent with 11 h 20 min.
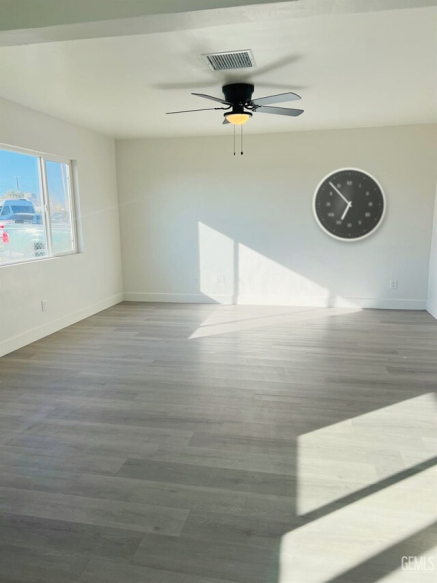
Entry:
6 h 53 min
